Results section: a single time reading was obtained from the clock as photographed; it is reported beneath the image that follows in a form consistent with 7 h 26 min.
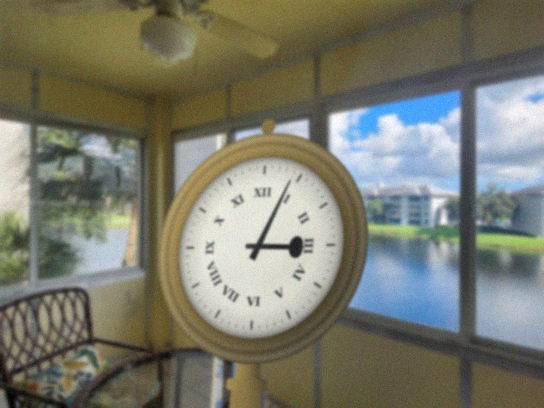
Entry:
3 h 04 min
